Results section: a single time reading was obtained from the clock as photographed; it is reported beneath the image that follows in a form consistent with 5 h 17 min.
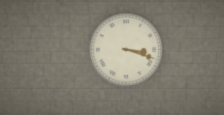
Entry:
3 h 18 min
